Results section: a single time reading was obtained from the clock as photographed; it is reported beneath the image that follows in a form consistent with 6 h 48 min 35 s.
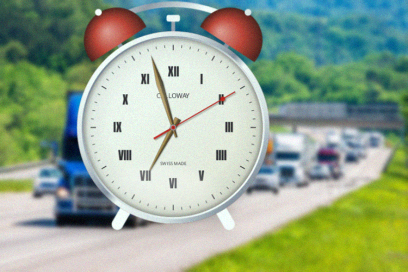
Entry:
6 h 57 min 10 s
